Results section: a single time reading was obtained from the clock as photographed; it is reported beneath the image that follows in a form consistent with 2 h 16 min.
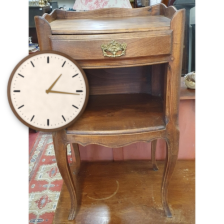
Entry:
1 h 16 min
